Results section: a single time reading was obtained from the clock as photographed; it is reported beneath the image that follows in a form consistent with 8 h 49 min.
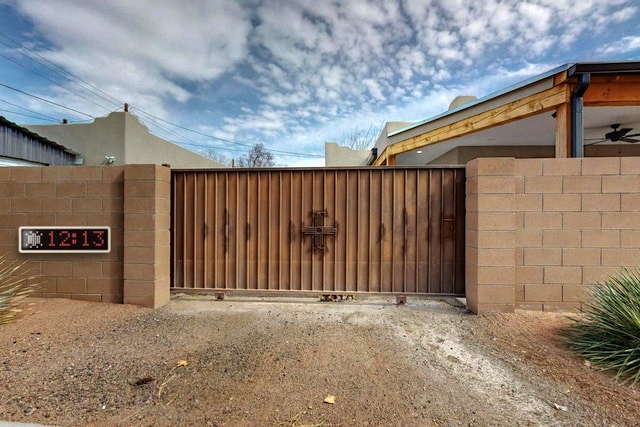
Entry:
12 h 13 min
